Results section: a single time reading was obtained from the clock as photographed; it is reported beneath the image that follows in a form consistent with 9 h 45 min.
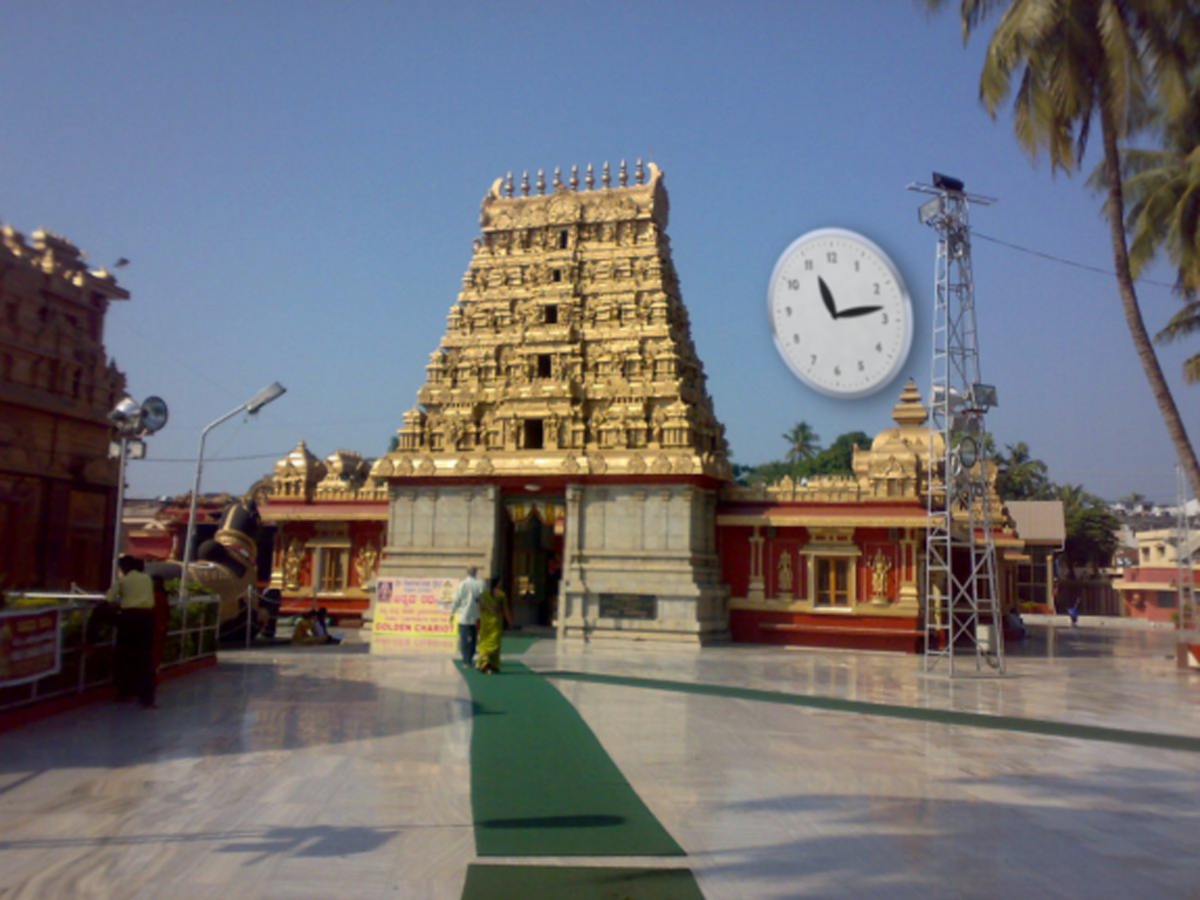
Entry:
11 h 13 min
